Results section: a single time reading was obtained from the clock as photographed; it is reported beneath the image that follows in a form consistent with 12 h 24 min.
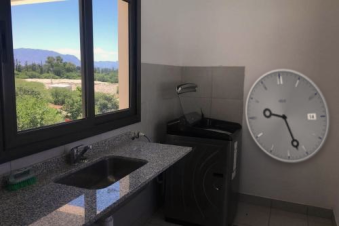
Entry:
9 h 27 min
